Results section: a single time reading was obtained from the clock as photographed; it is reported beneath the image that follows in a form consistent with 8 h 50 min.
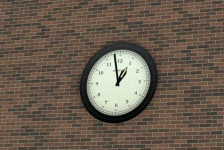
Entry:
12 h 58 min
